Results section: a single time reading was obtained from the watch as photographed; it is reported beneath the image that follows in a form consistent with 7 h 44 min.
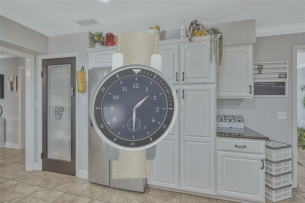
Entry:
1 h 30 min
